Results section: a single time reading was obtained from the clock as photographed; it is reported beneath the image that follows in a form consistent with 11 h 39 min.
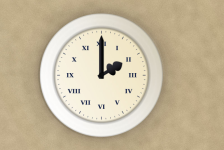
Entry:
2 h 00 min
